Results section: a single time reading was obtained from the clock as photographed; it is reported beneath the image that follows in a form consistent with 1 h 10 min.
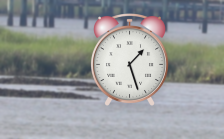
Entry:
1 h 27 min
